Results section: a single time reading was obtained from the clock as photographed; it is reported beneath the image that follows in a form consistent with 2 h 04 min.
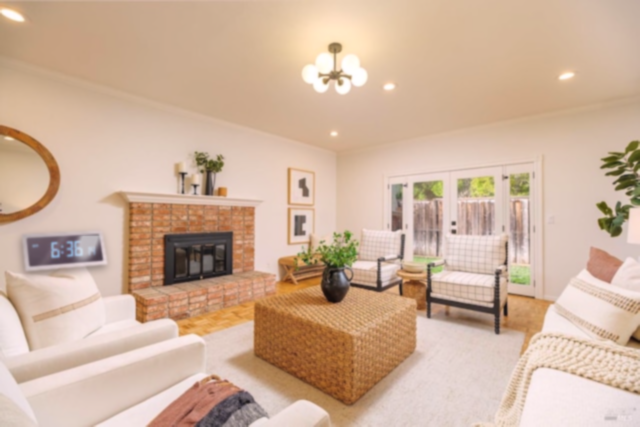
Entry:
6 h 36 min
